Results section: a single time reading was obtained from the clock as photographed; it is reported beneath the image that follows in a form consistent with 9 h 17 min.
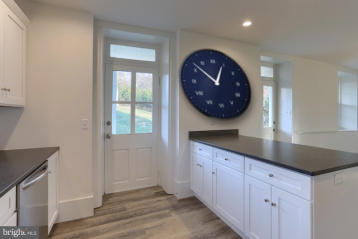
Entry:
12 h 52 min
